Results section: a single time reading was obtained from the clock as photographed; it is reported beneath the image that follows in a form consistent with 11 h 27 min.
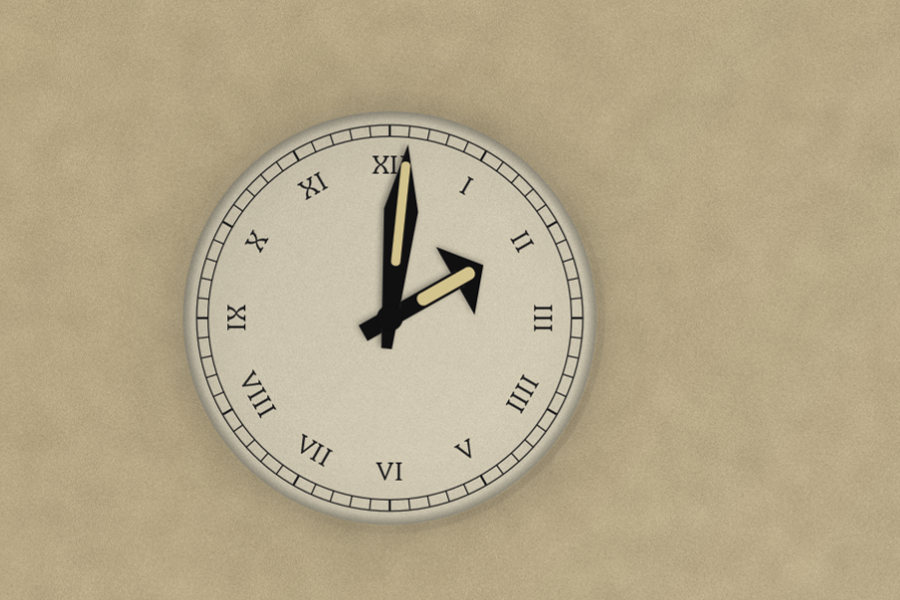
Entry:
2 h 01 min
